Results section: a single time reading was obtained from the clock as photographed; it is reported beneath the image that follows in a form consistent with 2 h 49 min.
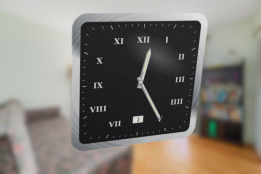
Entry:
12 h 25 min
